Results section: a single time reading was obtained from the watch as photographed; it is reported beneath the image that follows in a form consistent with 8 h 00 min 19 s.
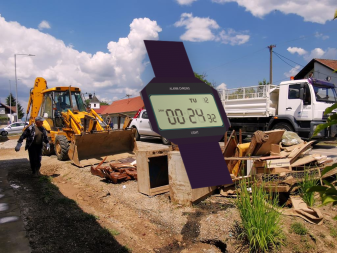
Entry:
0 h 24 min 32 s
